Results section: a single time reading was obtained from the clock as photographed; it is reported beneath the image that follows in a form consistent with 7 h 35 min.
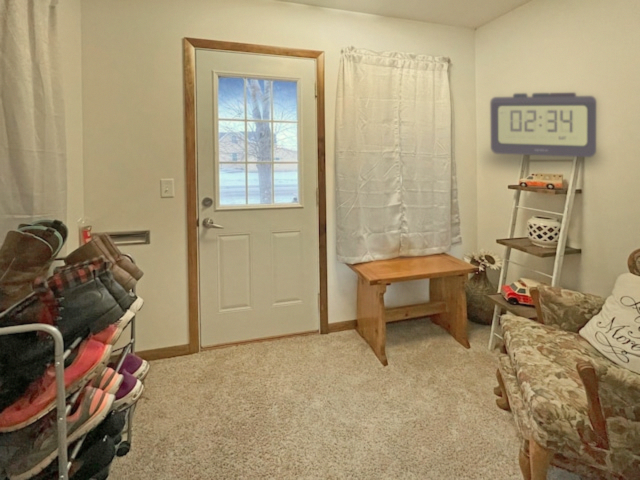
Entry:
2 h 34 min
